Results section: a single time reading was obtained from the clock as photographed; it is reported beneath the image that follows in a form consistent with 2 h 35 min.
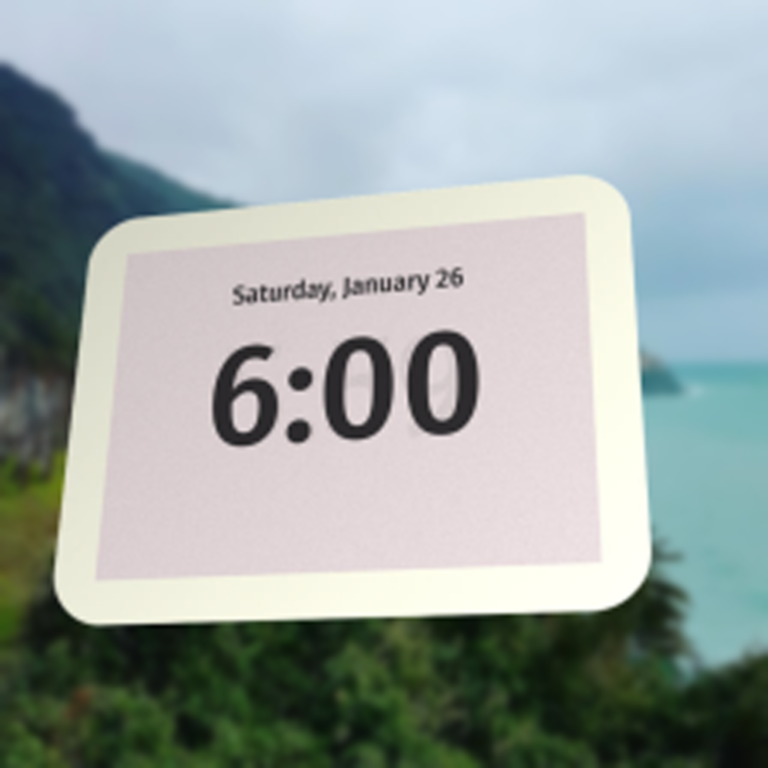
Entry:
6 h 00 min
